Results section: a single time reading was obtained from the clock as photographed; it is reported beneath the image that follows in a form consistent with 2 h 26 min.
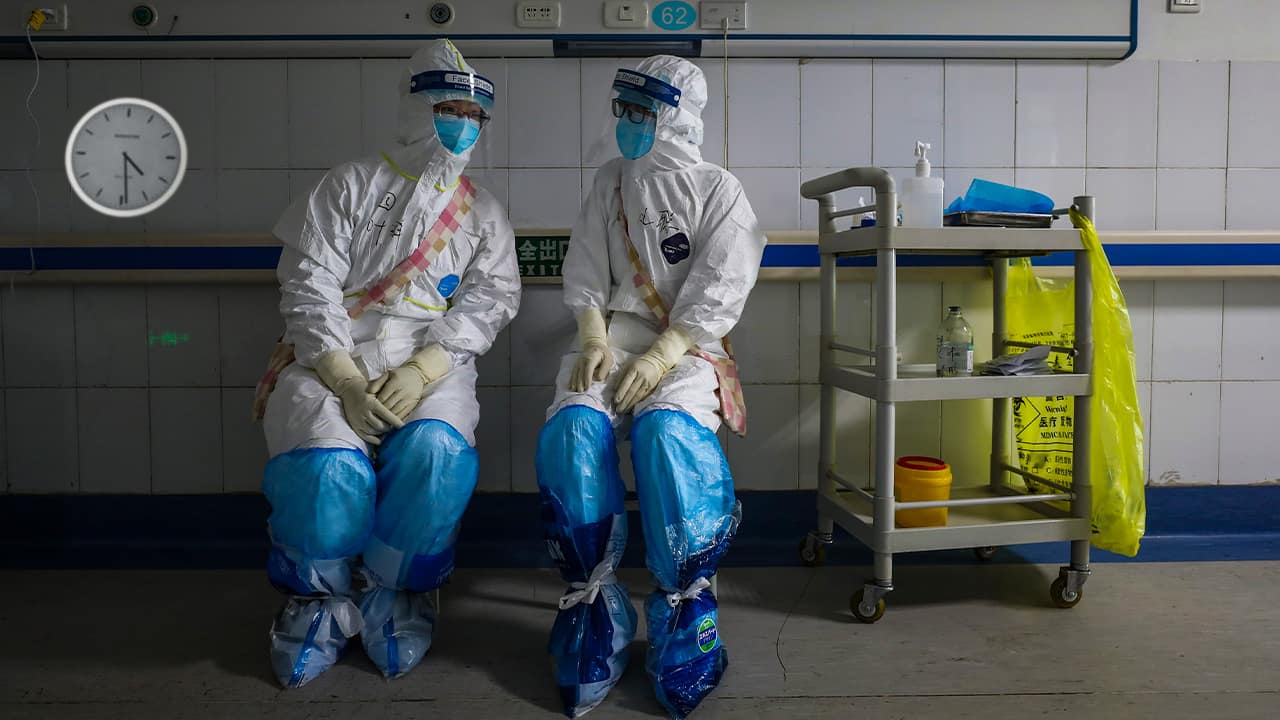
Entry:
4 h 29 min
